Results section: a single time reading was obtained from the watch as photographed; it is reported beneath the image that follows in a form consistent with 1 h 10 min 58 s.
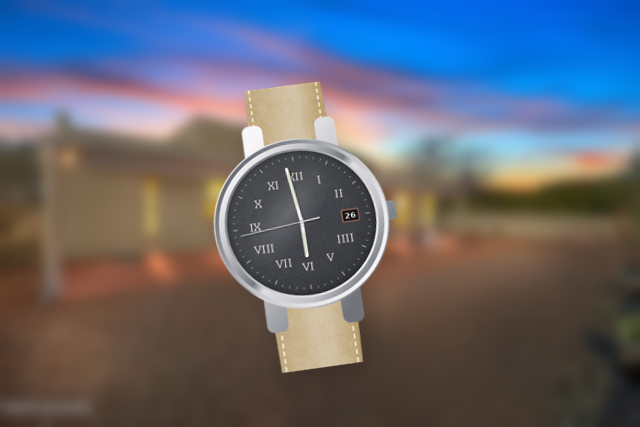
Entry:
5 h 58 min 44 s
